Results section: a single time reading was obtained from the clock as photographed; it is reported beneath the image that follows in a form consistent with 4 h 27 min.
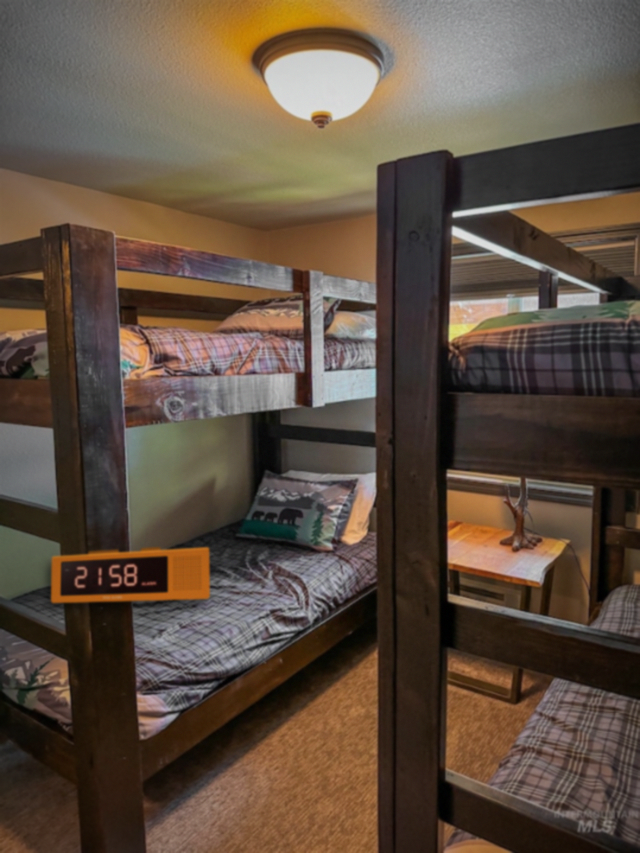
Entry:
21 h 58 min
